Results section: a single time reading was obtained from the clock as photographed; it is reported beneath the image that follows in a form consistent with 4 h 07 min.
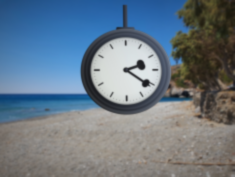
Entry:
2 h 21 min
